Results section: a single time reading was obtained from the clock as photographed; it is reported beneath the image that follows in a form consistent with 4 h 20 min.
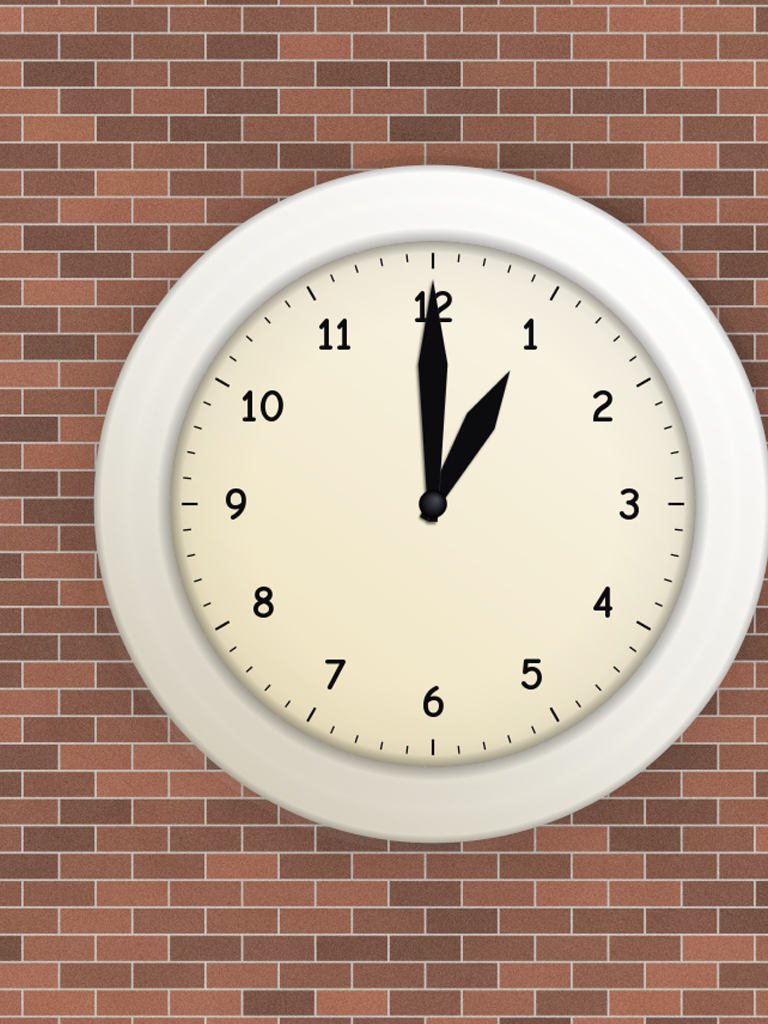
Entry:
1 h 00 min
